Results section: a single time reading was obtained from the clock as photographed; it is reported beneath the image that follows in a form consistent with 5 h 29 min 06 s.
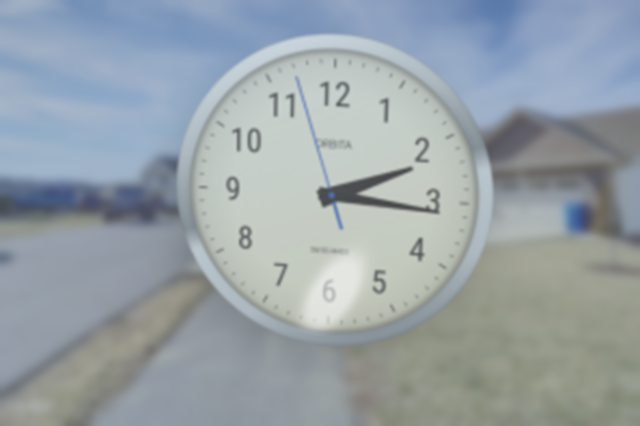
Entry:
2 h 15 min 57 s
